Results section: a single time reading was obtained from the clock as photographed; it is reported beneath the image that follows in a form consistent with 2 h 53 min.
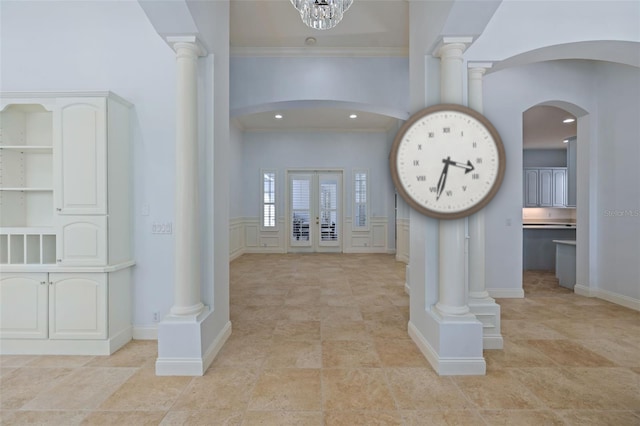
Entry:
3 h 33 min
